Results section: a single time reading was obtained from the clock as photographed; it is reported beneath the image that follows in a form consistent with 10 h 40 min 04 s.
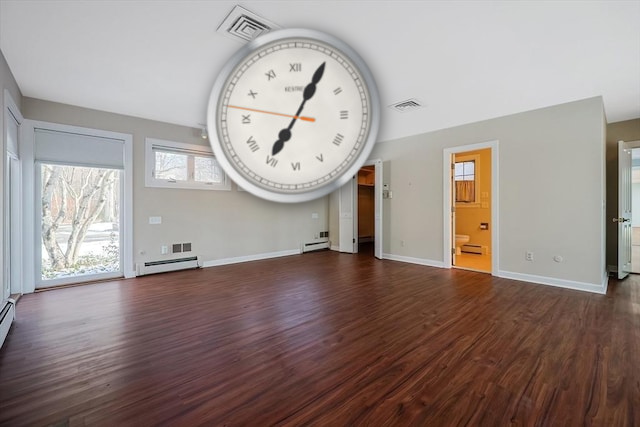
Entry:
7 h 04 min 47 s
